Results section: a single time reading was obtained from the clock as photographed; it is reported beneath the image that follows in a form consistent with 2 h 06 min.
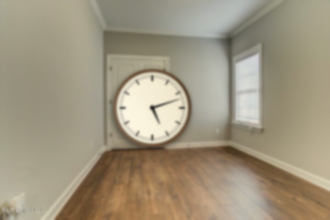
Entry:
5 h 12 min
